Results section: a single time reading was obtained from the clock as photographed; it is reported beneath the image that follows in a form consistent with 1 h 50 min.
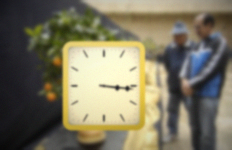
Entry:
3 h 16 min
